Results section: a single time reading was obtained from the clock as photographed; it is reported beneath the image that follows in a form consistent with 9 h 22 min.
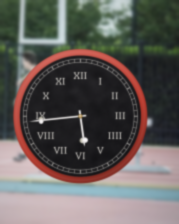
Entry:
5 h 44 min
